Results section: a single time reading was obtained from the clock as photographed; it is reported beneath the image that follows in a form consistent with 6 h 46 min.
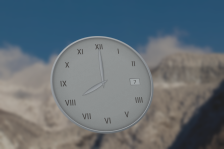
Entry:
8 h 00 min
